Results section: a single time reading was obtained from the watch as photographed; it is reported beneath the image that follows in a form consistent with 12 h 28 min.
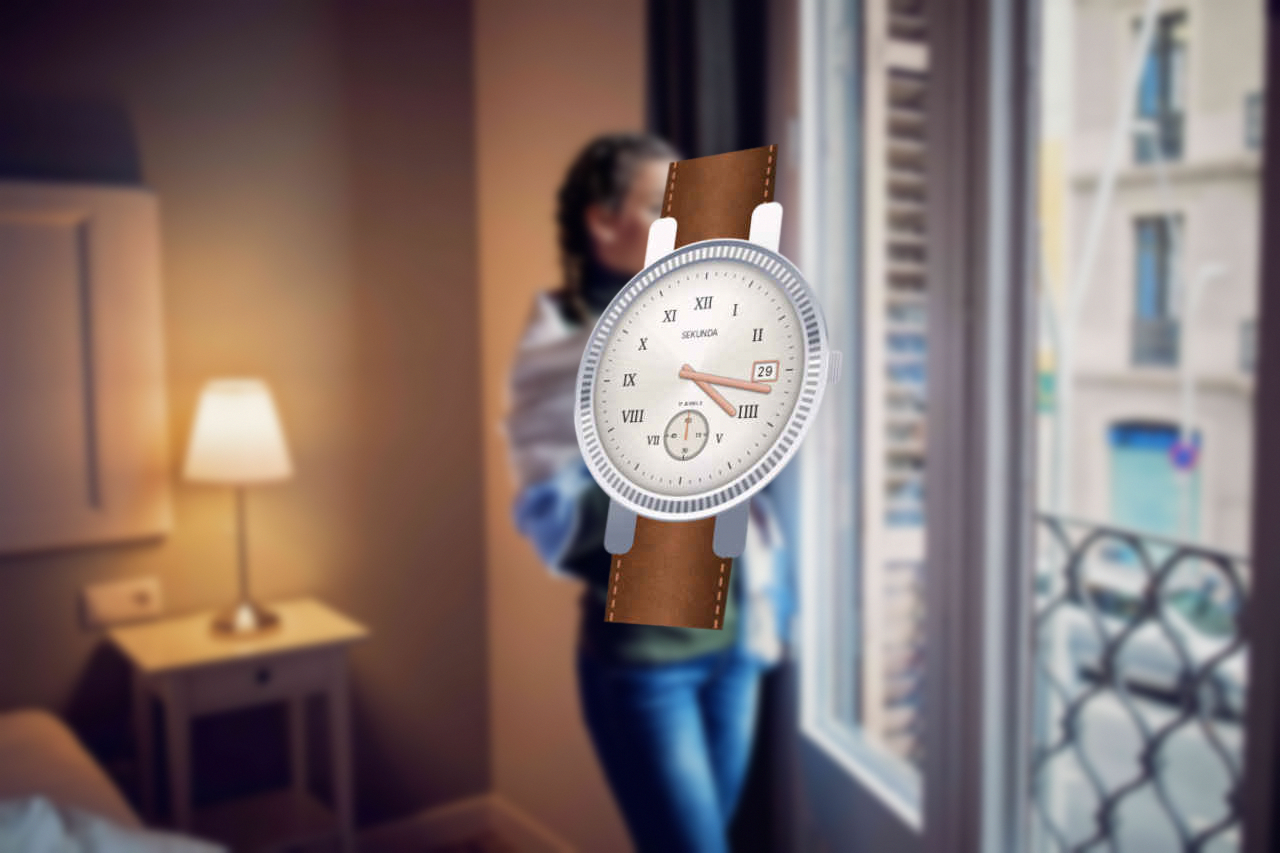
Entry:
4 h 17 min
